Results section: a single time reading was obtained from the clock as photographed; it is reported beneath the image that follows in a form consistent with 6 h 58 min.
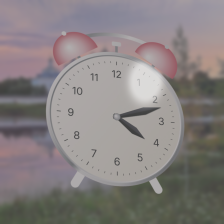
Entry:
4 h 12 min
